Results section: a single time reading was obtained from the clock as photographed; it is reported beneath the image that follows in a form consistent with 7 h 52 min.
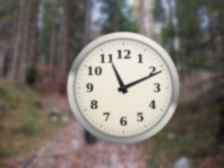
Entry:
11 h 11 min
